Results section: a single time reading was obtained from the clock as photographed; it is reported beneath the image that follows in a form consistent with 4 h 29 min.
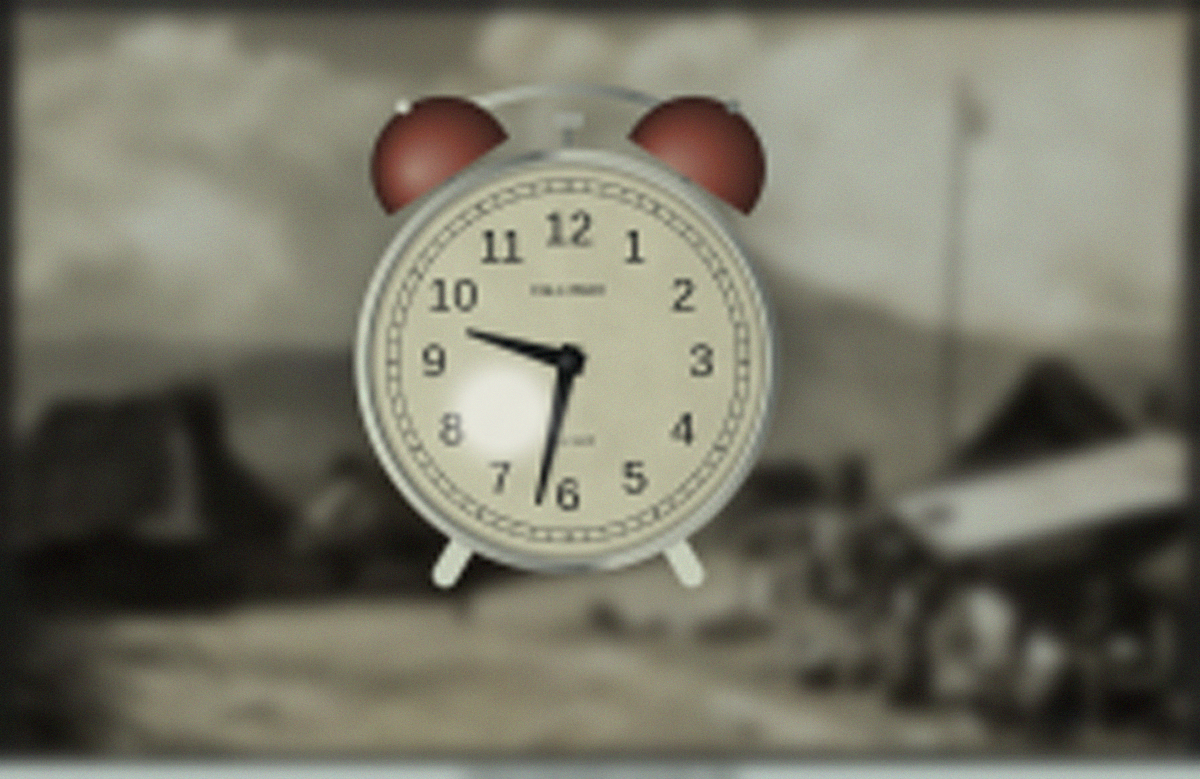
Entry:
9 h 32 min
